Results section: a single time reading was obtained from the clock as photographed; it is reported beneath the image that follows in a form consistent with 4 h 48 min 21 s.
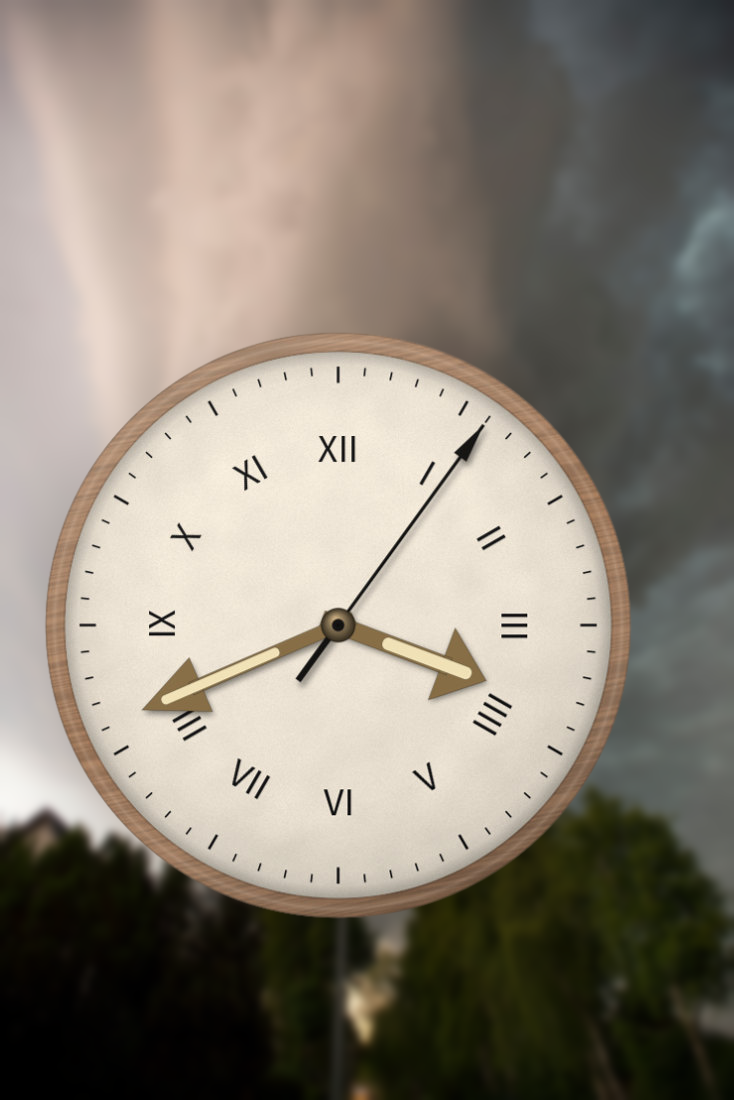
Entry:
3 h 41 min 06 s
